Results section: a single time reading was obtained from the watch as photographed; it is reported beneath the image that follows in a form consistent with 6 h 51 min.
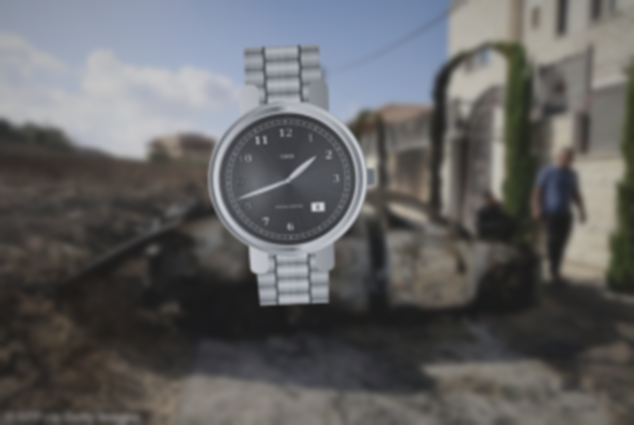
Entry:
1 h 42 min
